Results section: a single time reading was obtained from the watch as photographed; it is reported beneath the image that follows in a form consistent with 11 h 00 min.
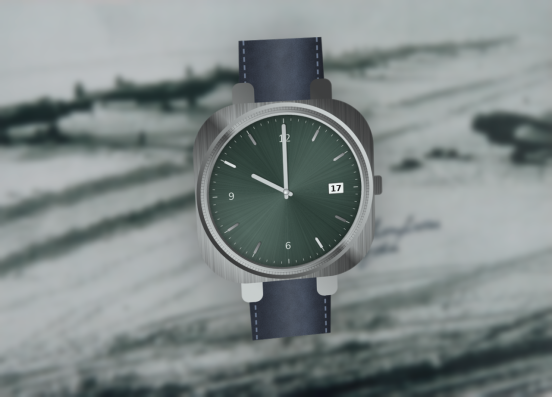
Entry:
10 h 00 min
